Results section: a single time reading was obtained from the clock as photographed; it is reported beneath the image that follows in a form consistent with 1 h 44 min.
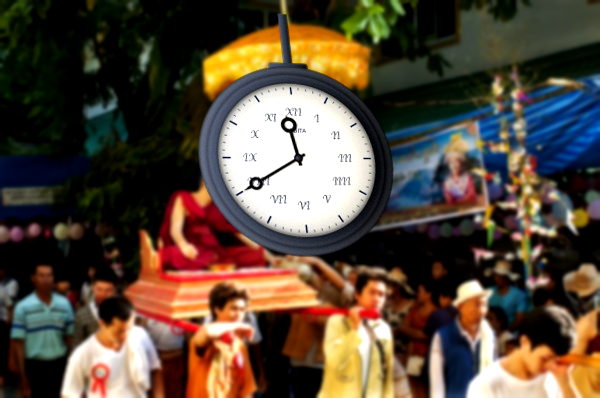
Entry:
11 h 40 min
